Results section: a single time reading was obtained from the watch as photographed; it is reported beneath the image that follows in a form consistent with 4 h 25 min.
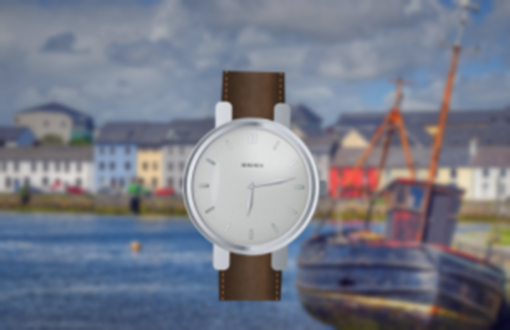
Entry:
6 h 13 min
